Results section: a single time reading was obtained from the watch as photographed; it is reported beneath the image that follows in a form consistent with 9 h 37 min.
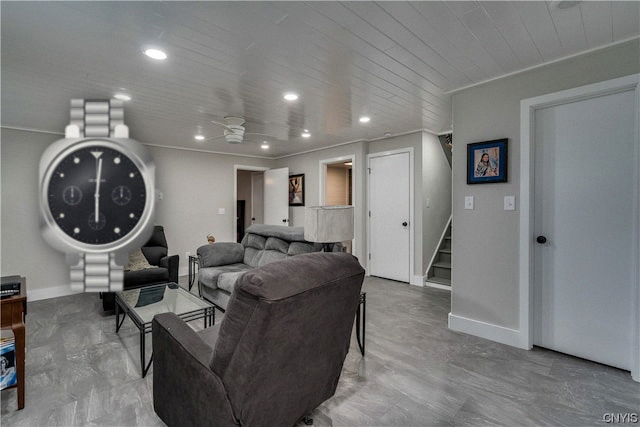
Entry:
6 h 01 min
